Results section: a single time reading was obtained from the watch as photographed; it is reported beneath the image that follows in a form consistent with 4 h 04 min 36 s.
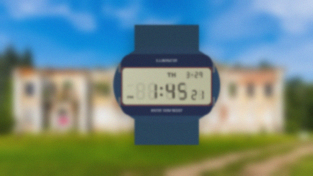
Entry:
1 h 45 min 21 s
